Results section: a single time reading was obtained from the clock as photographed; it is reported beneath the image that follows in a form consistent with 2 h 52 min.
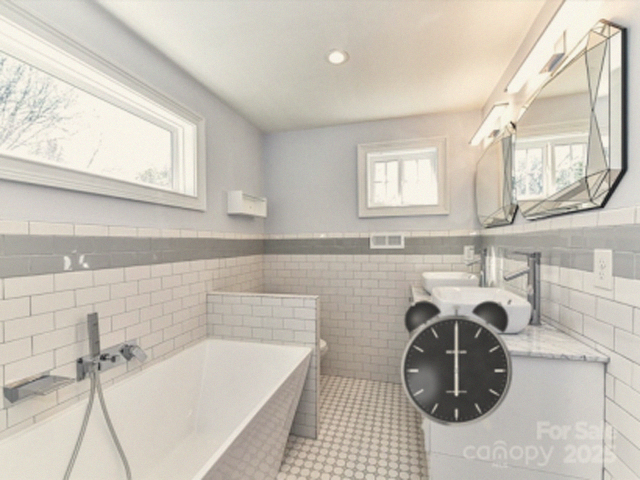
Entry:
6 h 00 min
